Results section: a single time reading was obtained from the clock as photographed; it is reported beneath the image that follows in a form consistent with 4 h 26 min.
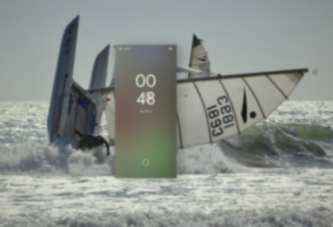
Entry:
0 h 48 min
